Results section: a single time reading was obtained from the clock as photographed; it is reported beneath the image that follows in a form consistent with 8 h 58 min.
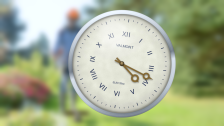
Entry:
4 h 18 min
